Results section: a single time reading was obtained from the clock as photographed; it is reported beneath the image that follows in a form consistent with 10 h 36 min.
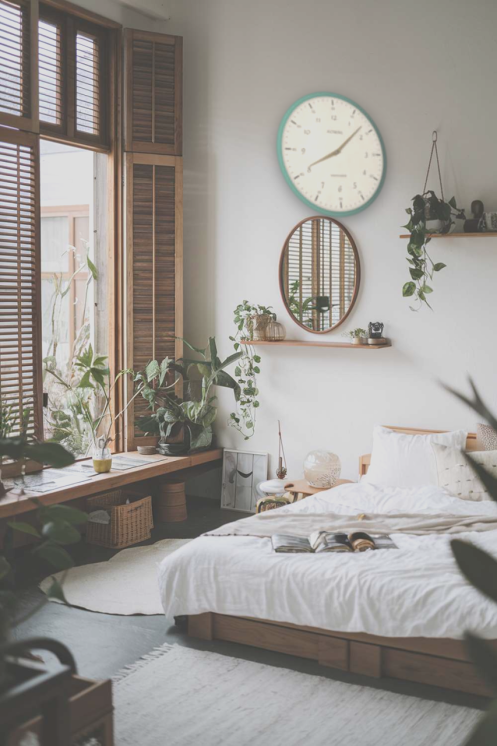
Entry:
8 h 08 min
